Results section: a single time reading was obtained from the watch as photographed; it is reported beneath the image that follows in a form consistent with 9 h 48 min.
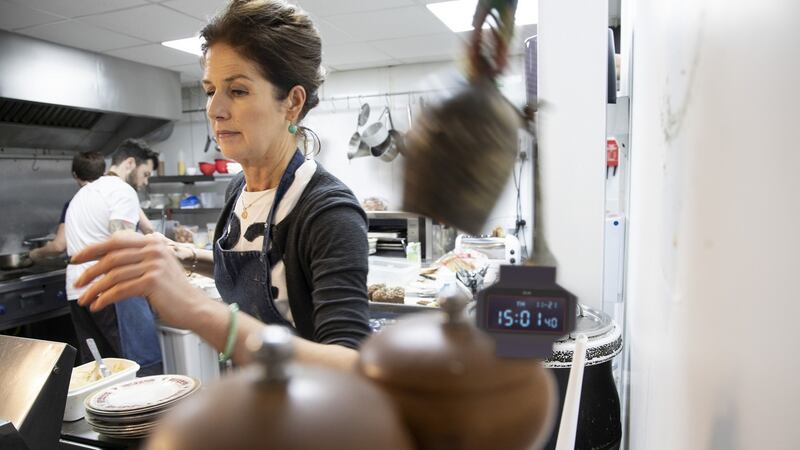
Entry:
15 h 01 min
